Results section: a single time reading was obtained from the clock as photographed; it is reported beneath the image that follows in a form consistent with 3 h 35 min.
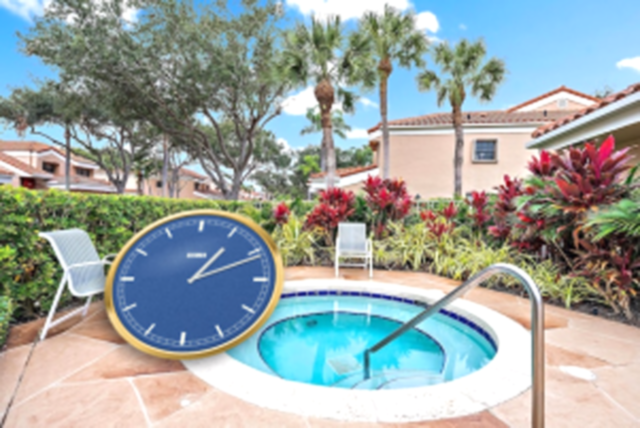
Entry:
1 h 11 min
